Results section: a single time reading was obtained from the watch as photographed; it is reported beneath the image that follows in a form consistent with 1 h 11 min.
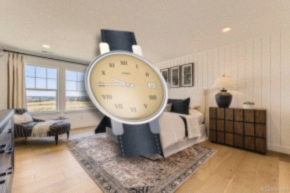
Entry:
9 h 45 min
